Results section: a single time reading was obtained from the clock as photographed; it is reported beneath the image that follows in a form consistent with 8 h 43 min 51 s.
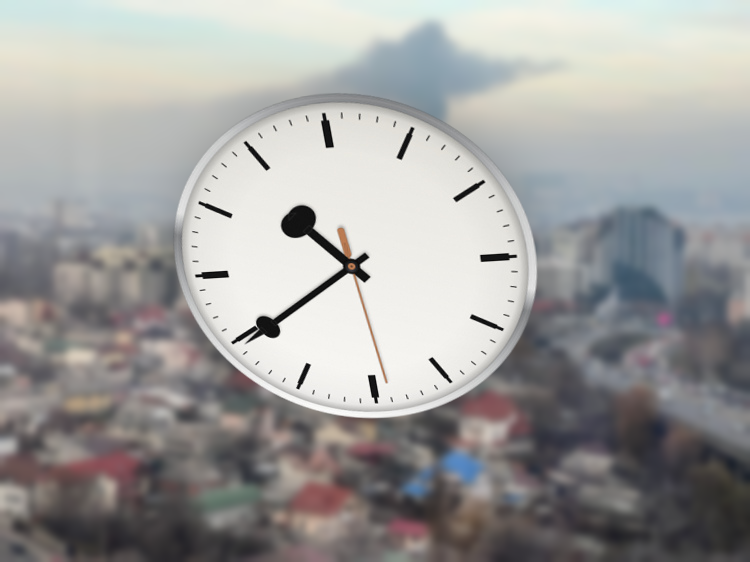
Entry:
10 h 39 min 29 s
